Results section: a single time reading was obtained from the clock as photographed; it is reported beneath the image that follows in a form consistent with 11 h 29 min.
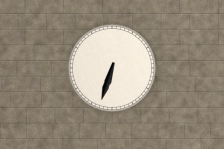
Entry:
6 h 33 min
